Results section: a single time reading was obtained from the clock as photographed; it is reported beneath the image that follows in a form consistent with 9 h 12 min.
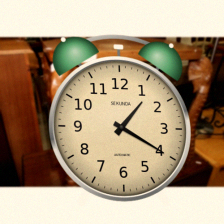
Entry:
1 h 20 min
